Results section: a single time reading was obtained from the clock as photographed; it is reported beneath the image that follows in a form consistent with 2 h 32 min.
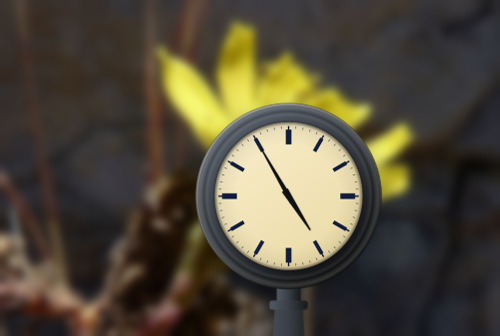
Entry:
4 h 55 min
